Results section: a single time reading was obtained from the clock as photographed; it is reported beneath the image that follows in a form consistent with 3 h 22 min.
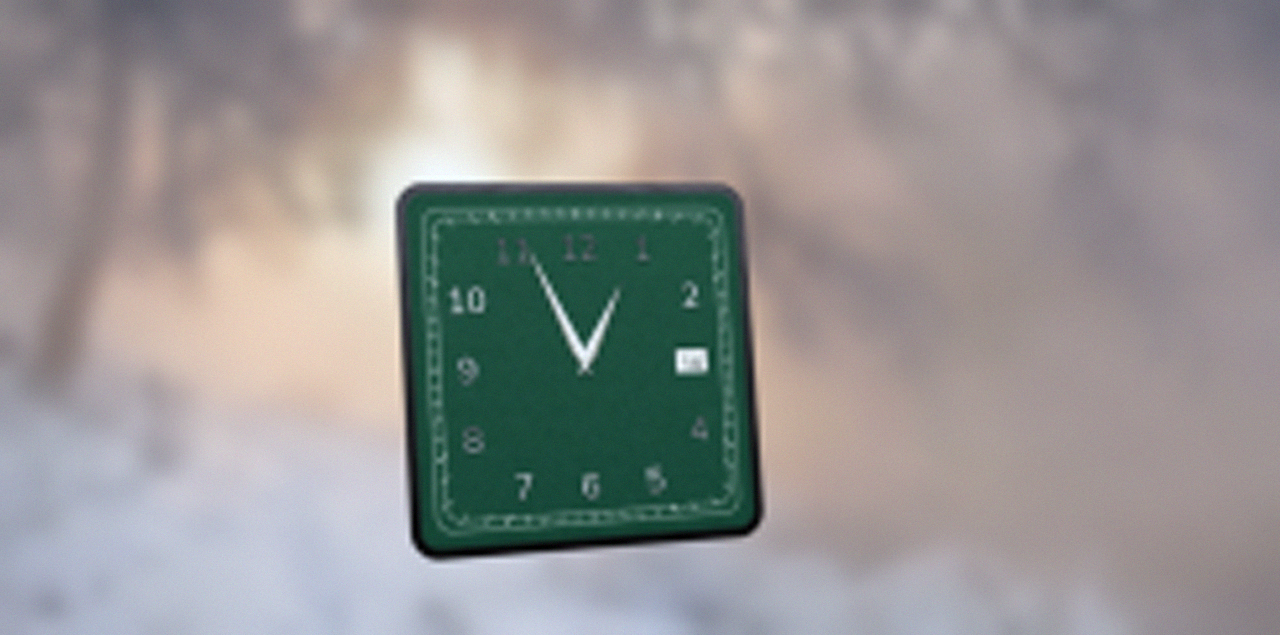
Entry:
12 h 56 min
